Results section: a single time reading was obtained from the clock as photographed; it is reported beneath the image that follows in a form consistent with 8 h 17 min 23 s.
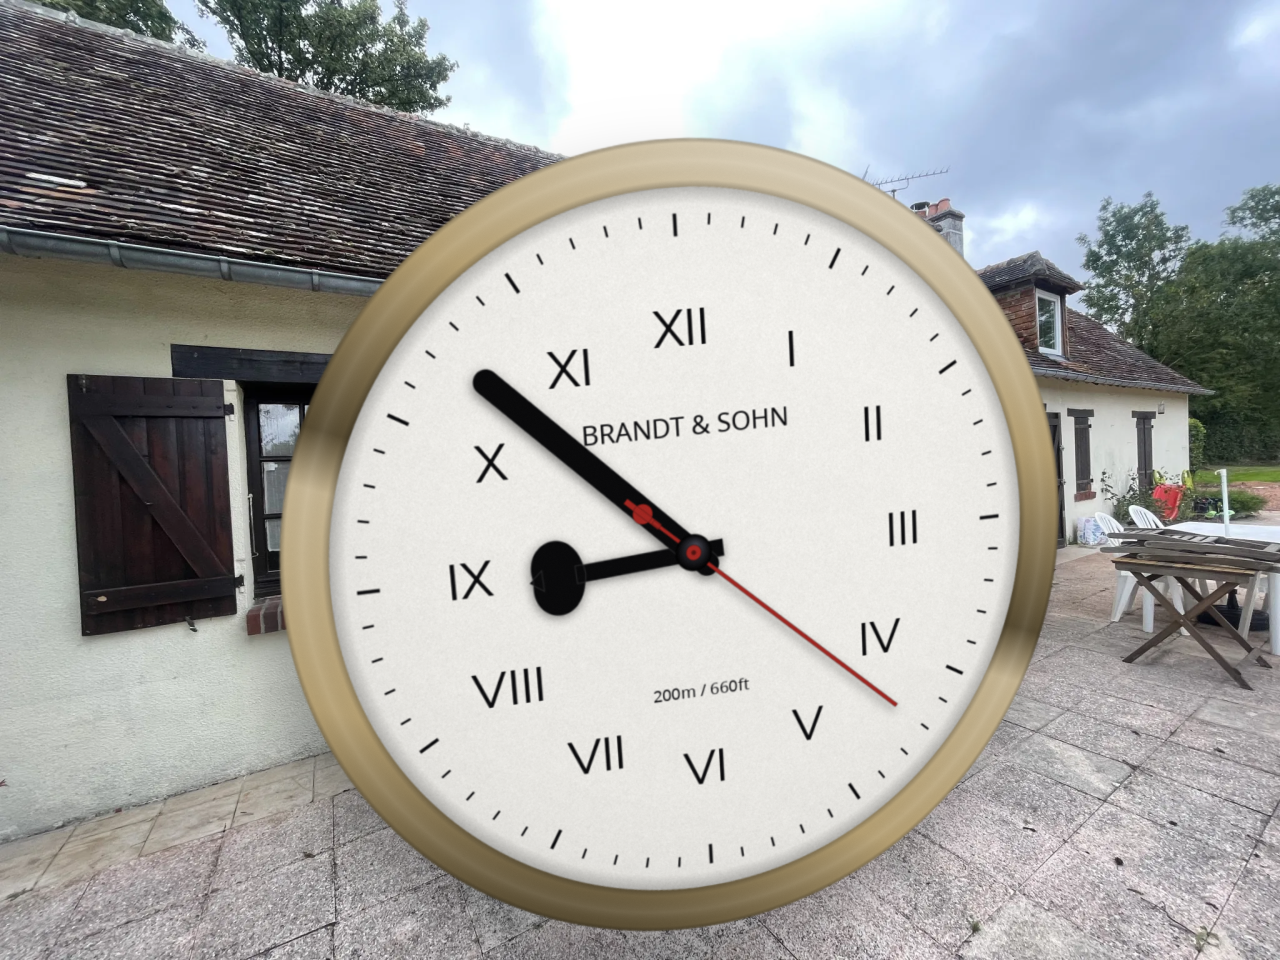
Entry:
8 h 52 min 22 s
